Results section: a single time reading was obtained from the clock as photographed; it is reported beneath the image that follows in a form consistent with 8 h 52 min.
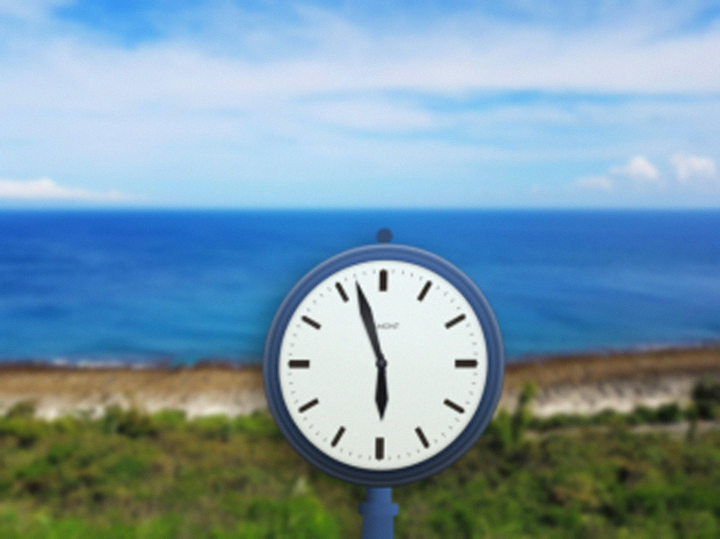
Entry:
5 h 57 min
